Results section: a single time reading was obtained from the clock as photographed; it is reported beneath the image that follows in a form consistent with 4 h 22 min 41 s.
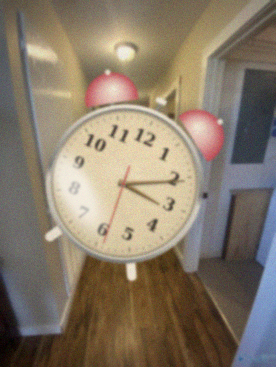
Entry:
3 h 10 min 29 s
